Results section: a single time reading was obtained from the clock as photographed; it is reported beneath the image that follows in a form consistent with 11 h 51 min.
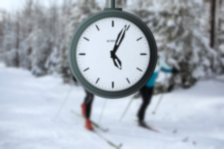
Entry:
5 h 04 min
